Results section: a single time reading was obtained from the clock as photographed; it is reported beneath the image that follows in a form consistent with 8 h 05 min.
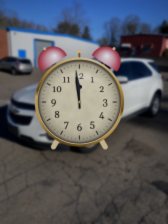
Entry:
11 h 59 min
